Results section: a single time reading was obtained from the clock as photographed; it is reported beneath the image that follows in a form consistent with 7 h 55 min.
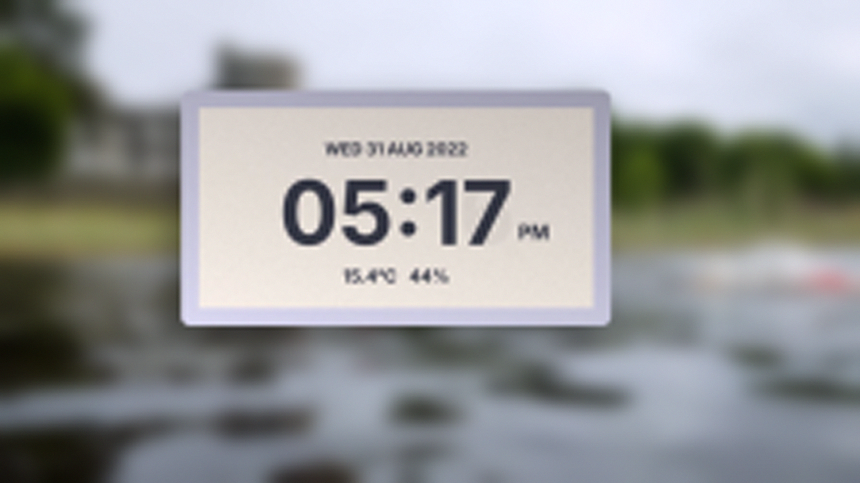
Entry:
5 h 17 min
